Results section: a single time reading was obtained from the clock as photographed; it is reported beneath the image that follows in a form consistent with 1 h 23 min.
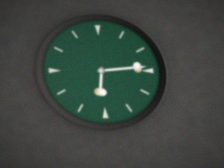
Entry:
6 h 14 min
